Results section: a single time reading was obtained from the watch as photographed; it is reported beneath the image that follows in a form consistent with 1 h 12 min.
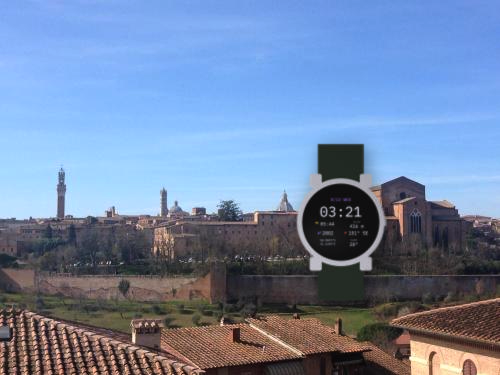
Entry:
3 h 21 min
